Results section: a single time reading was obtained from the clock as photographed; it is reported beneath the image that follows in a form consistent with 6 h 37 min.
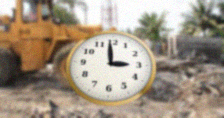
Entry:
2 h 59 min
